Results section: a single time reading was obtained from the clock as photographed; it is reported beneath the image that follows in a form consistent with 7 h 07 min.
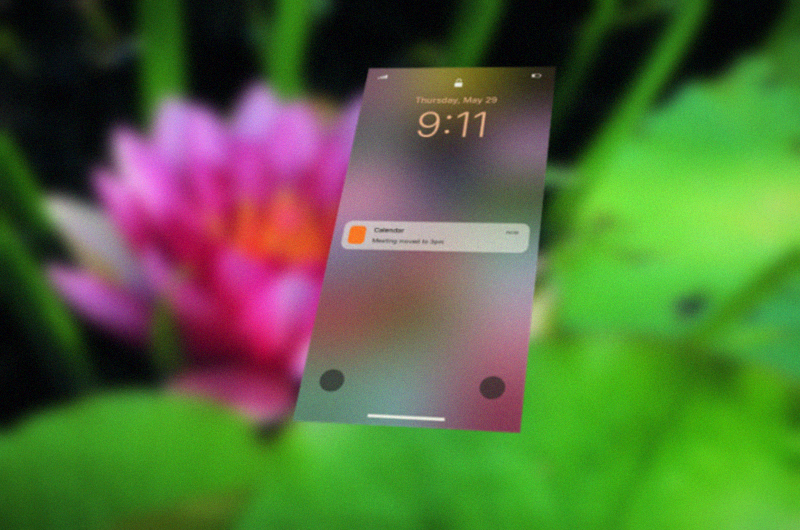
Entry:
9 h 11 min
